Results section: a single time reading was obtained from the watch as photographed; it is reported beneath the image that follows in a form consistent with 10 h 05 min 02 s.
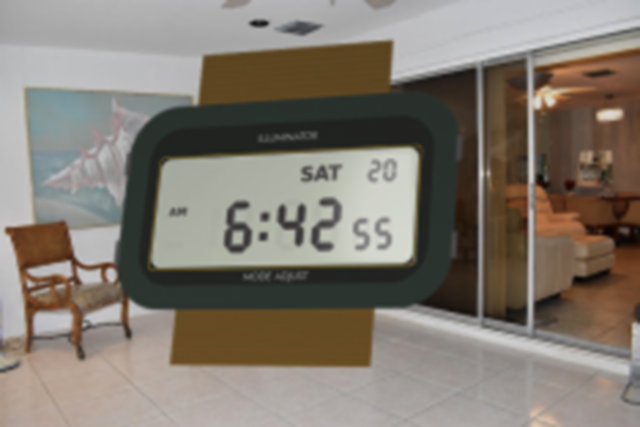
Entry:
6 h 42 min 55 s
